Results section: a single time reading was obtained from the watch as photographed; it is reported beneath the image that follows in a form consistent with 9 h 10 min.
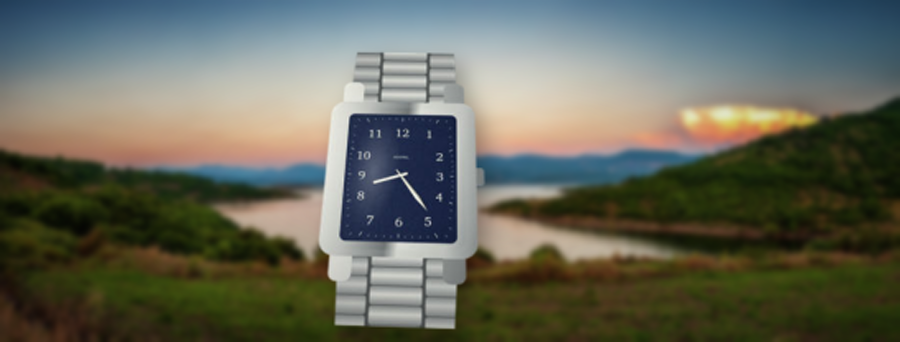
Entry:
8 h 24 min
